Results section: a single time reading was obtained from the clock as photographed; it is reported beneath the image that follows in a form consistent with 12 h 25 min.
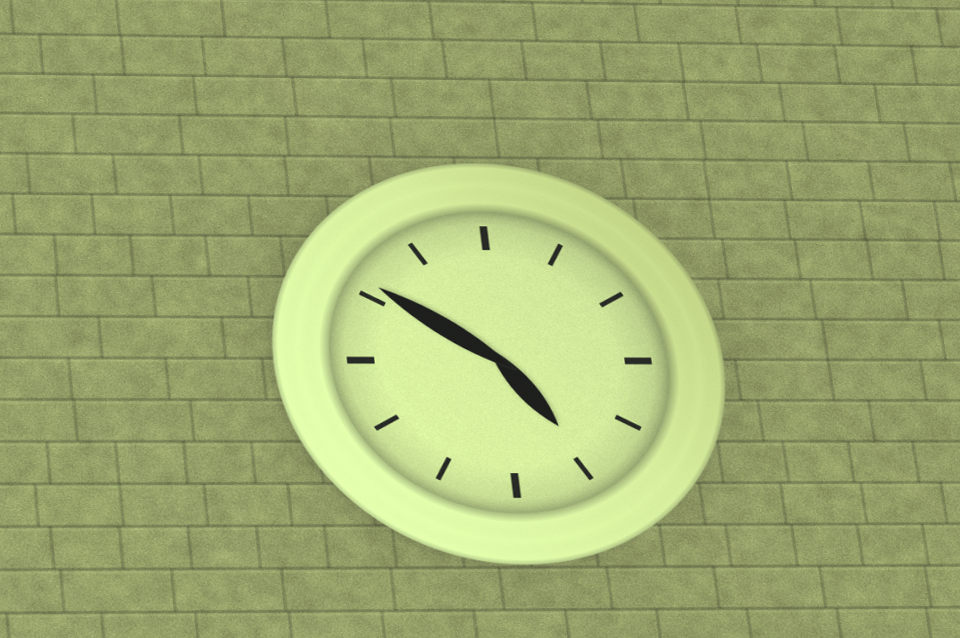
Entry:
4 h 51 min
